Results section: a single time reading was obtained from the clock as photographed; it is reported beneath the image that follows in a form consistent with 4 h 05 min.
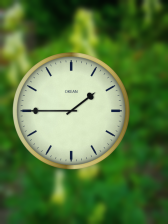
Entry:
1 h 45 min
